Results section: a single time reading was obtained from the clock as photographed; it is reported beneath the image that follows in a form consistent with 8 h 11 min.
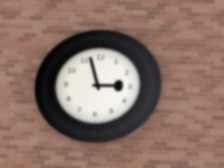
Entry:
2 h 57 min
